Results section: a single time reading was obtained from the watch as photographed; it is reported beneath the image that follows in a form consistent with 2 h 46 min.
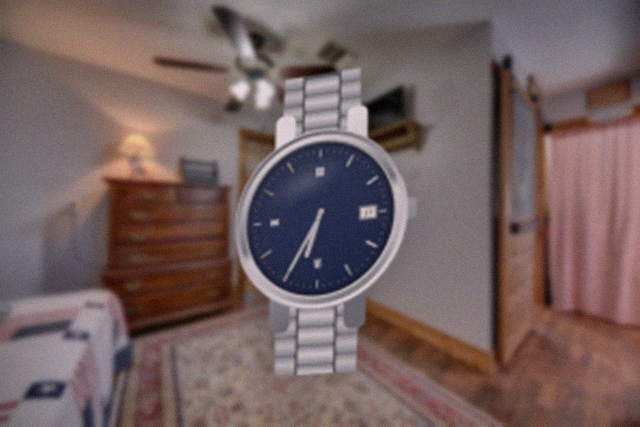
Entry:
6 h 35 min
